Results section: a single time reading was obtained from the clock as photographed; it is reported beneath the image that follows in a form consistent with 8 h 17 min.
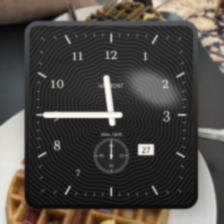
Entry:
11 h 45 min
